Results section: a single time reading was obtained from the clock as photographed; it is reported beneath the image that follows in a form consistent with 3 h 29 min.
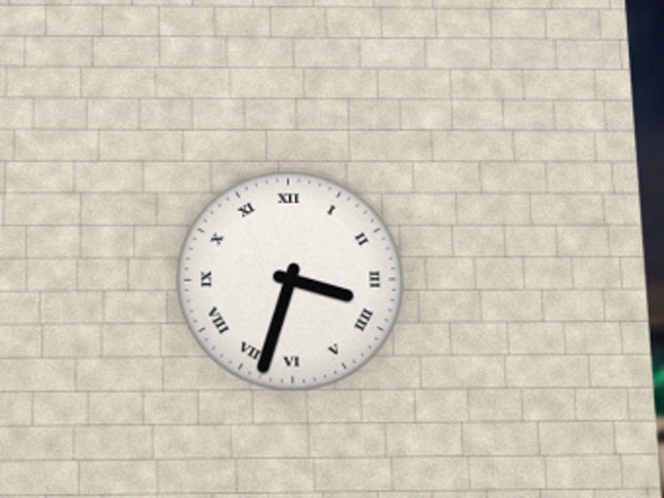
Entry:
3 h 33 min
